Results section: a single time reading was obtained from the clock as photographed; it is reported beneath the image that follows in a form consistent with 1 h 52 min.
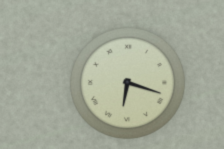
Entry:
6 h 18 min
